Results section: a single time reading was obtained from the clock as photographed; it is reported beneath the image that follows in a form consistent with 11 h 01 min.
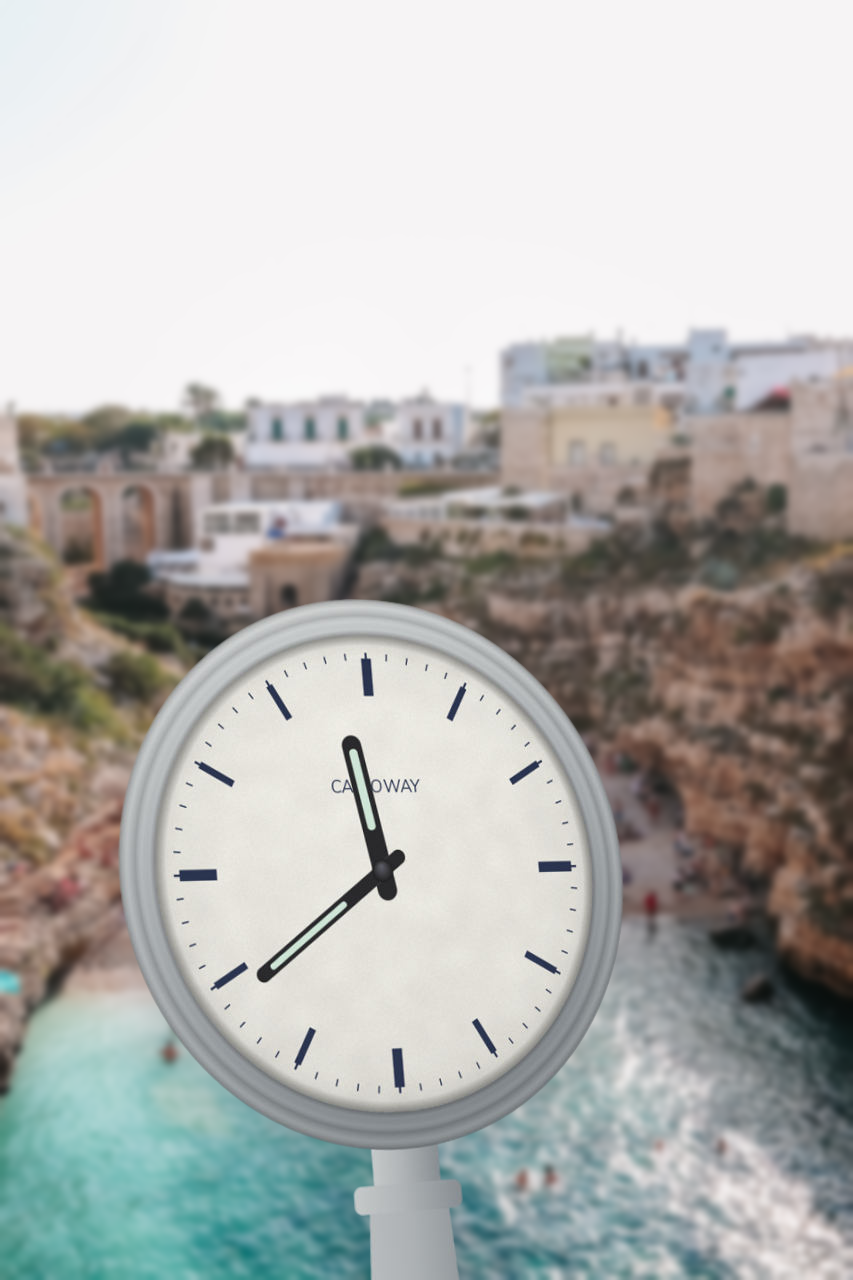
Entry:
11 h 39 min
